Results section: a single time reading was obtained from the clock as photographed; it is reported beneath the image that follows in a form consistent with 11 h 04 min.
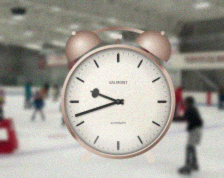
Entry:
9 h 42 min
